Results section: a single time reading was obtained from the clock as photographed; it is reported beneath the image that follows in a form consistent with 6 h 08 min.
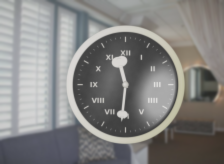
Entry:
11 h 31 min
